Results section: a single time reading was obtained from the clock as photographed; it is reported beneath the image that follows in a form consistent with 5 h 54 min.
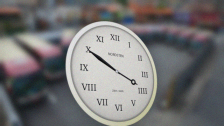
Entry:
3 h 50 min
